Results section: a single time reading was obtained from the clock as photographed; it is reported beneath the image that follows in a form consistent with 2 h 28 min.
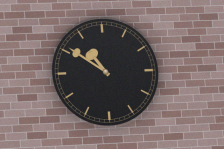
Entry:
10 h 51 min
